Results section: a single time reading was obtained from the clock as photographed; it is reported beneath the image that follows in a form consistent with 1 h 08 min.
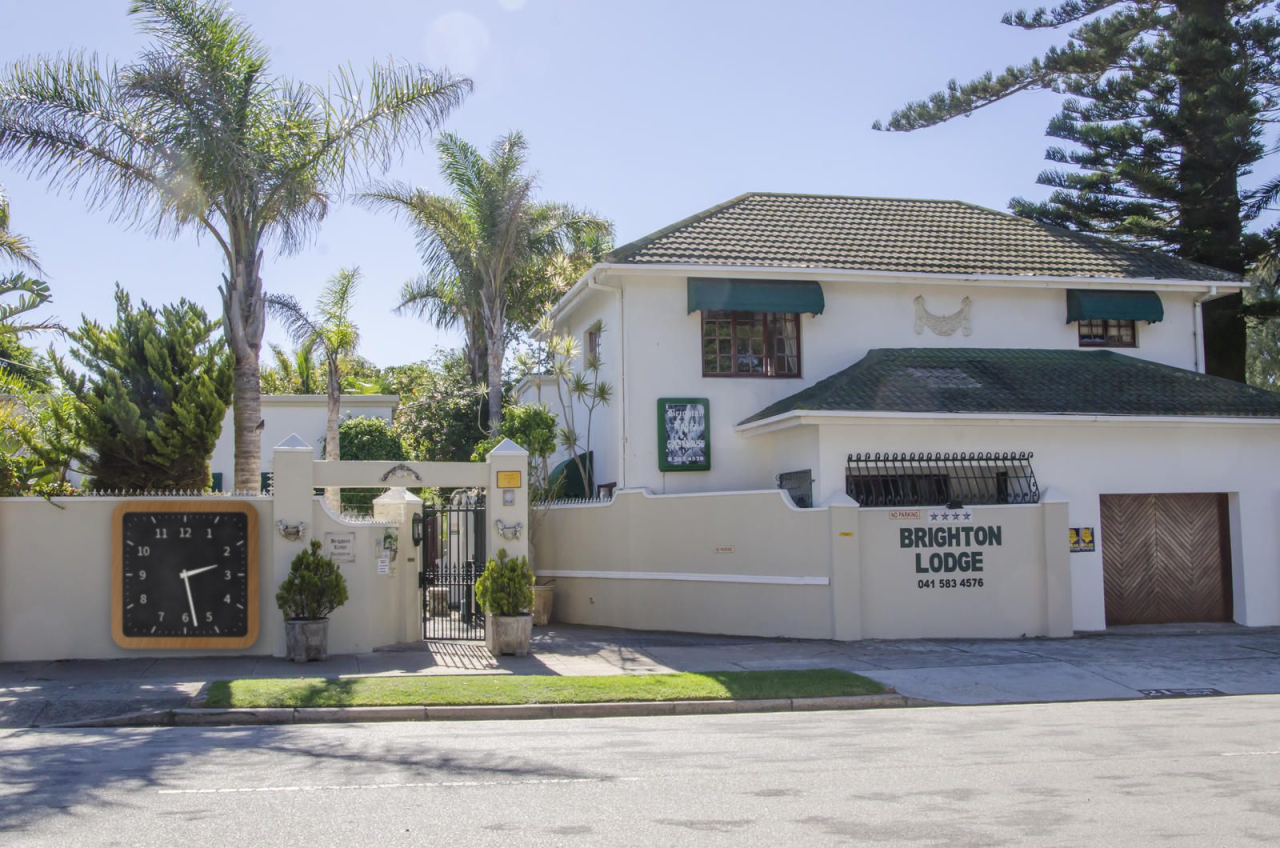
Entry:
2 h 28 min
